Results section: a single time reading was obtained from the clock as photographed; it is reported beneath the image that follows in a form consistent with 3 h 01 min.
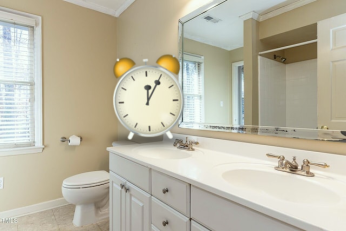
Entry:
12 h 05 min
